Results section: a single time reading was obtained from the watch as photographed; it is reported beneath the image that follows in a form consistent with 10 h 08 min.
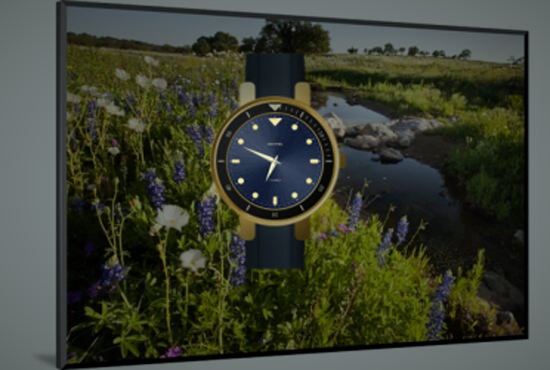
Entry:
6 h 49 min
